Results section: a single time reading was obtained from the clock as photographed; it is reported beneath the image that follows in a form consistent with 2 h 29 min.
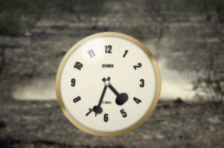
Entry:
4 h 33 min
